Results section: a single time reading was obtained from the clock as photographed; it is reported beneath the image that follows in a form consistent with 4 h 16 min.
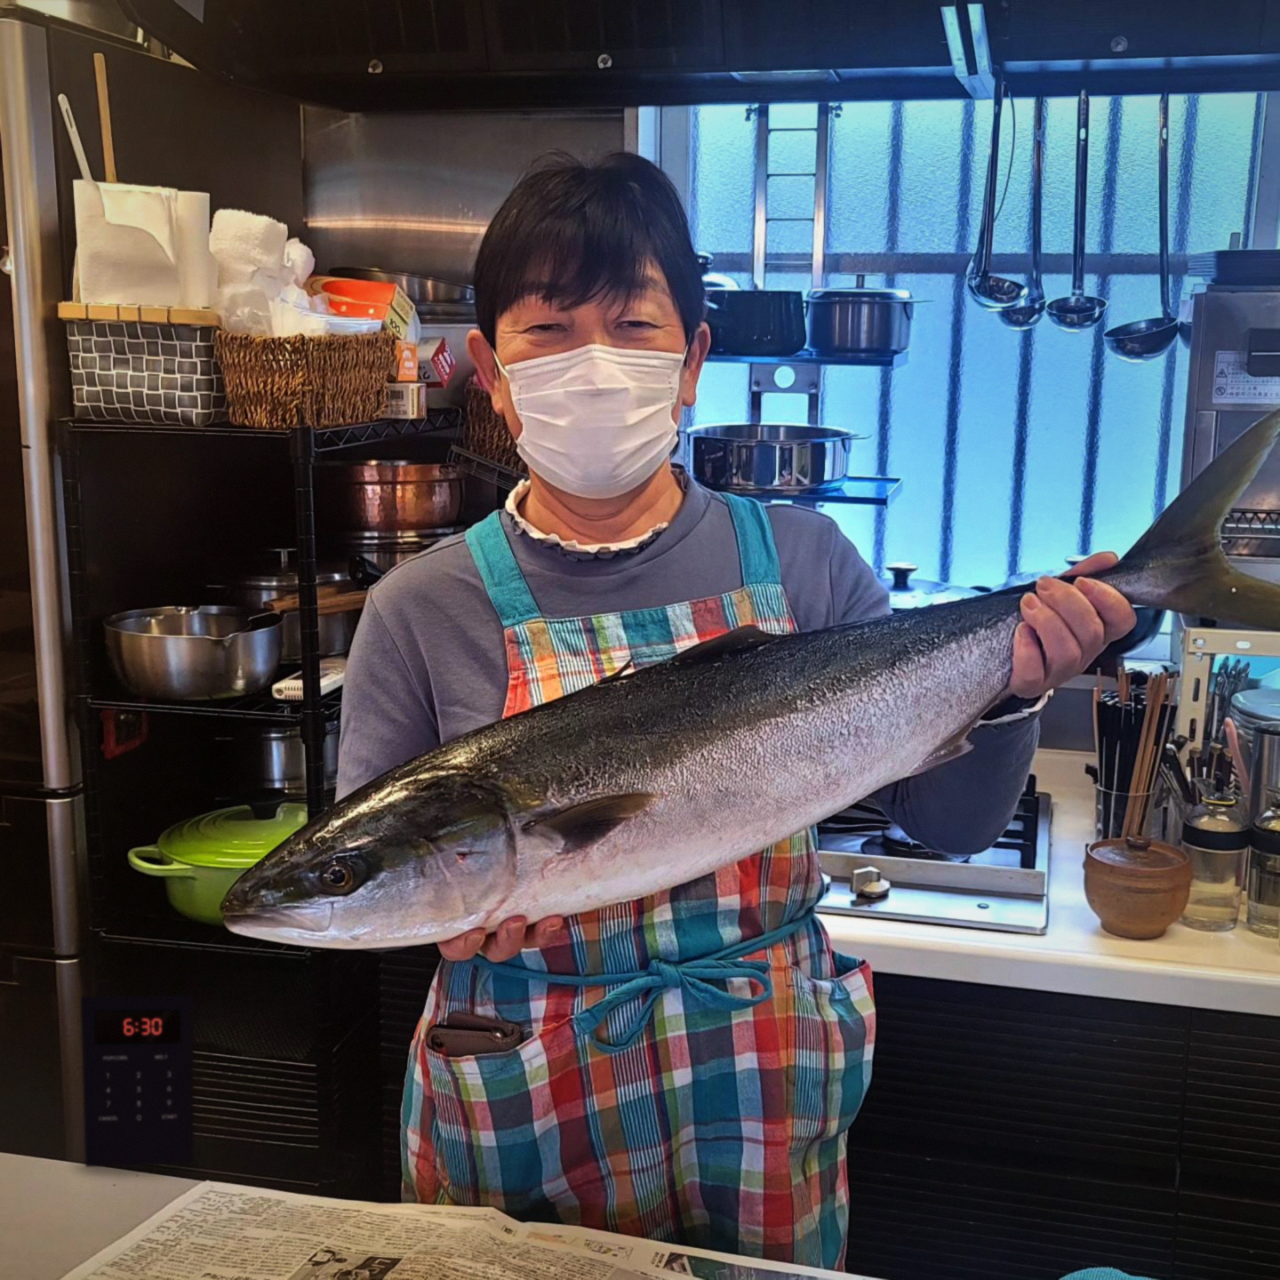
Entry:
6 h 30 min
